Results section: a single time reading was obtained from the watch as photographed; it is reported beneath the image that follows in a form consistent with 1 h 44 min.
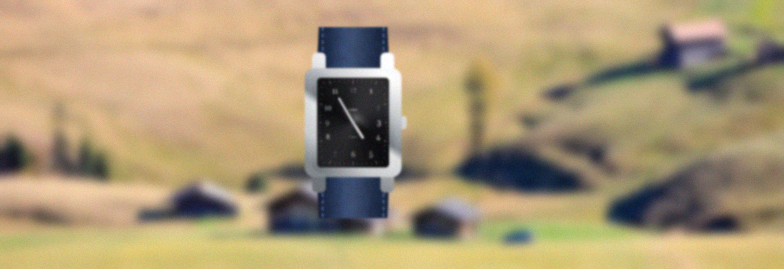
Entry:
4 h 55 min
